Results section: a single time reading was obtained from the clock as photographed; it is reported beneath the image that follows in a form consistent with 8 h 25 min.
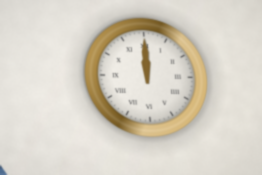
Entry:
12 h 00 min
